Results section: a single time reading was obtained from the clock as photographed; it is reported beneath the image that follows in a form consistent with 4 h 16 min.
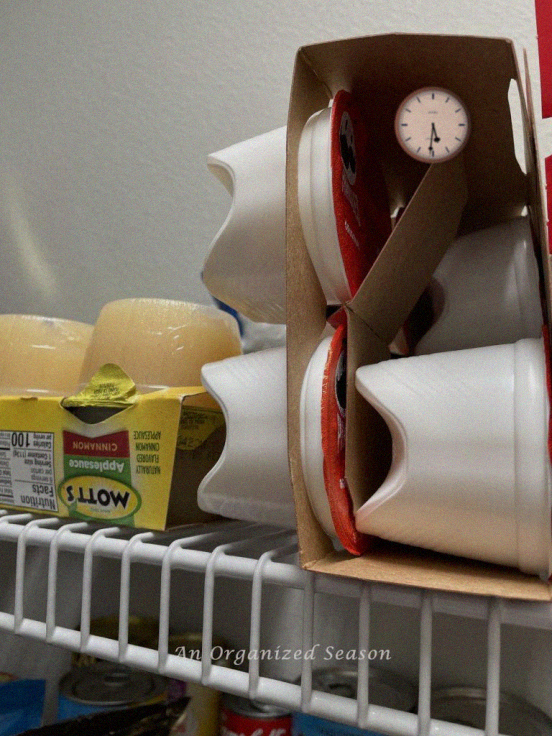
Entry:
5 h 31 min
